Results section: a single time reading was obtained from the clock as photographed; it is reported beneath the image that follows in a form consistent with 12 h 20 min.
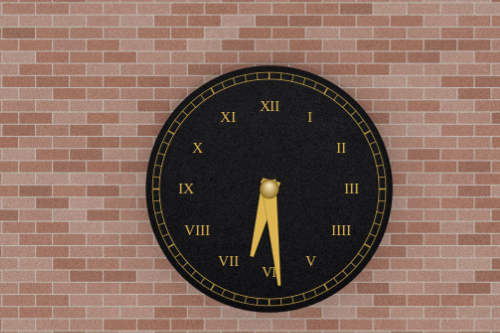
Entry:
6 h 29 min
